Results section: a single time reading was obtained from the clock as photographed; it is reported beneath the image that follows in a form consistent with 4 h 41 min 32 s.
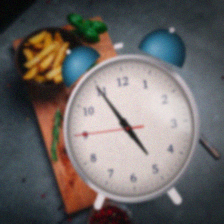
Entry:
4 h 54 min 45 s
